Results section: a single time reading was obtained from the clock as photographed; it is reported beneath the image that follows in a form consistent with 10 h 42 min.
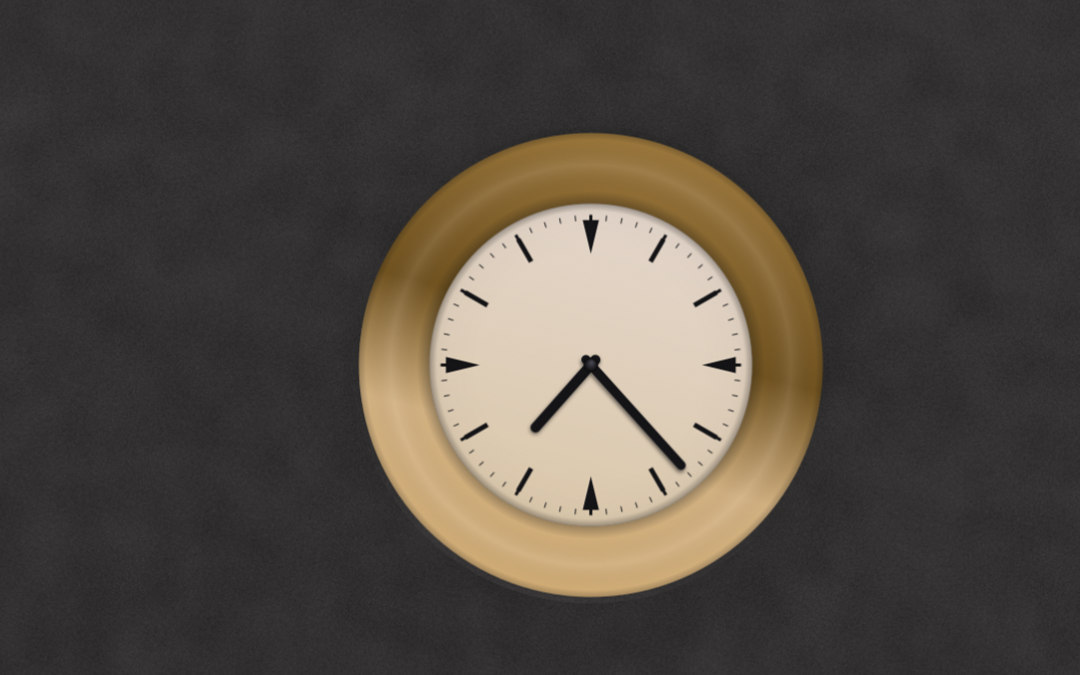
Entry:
7 h 23 min
